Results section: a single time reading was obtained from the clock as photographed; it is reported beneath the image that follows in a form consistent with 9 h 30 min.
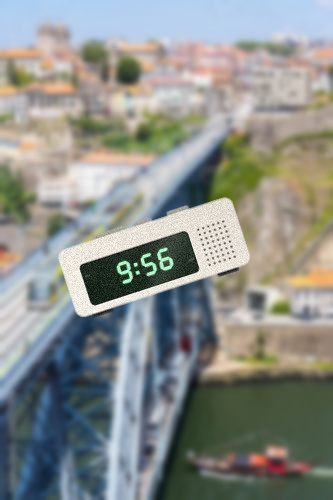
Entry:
9 h 56 min
